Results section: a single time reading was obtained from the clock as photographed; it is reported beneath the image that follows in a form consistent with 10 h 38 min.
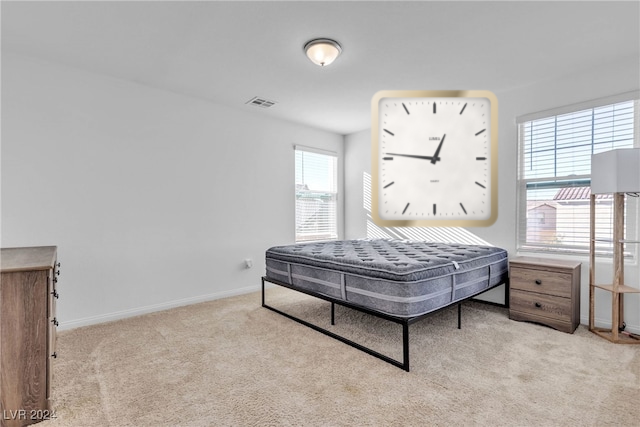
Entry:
12 h 46 min
